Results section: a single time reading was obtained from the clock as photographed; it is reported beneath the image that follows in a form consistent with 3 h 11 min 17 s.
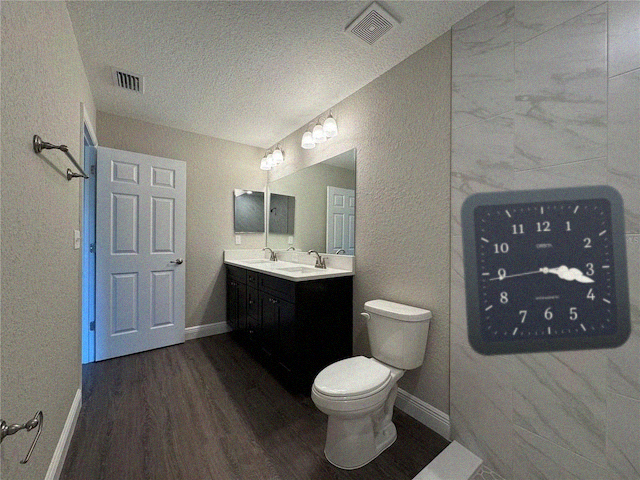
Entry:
3 h 17 min 44 s
